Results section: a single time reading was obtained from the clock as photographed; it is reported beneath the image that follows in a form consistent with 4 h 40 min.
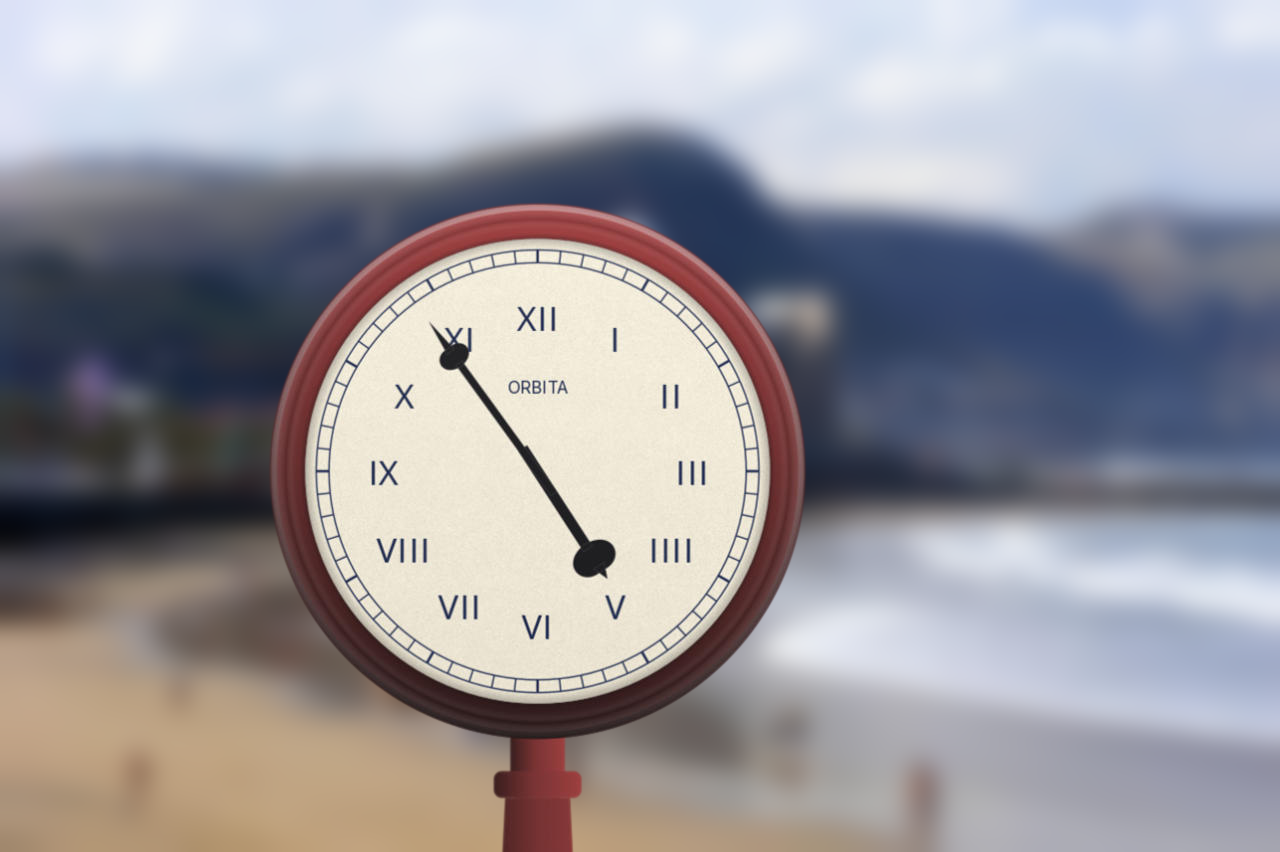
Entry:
4 h 54 min
